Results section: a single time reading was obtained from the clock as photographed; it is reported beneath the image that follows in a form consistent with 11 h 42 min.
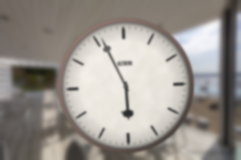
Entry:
5 h 56 min
